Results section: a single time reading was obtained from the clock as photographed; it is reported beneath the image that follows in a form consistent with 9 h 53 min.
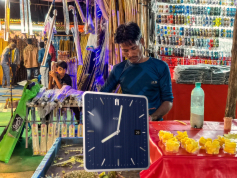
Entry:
8 h 02 min
